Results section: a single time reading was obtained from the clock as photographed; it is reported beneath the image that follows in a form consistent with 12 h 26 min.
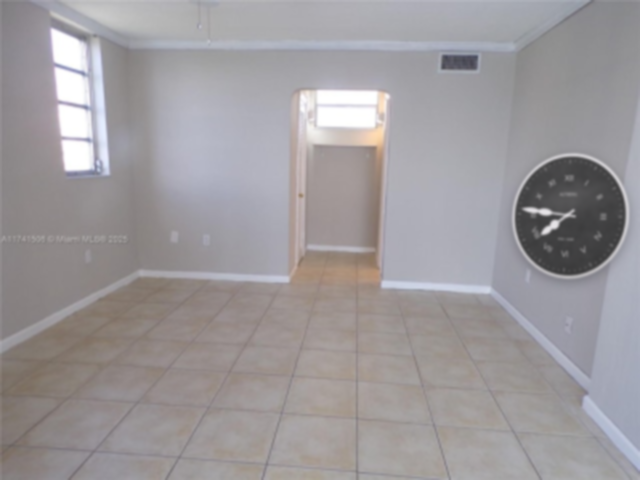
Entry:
7 h 46 min
